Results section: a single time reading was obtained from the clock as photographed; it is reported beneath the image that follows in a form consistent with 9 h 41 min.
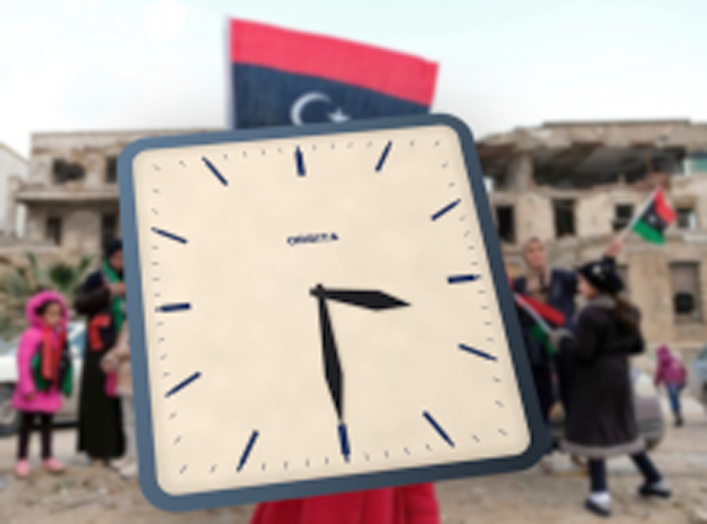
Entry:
3 h 30 min
